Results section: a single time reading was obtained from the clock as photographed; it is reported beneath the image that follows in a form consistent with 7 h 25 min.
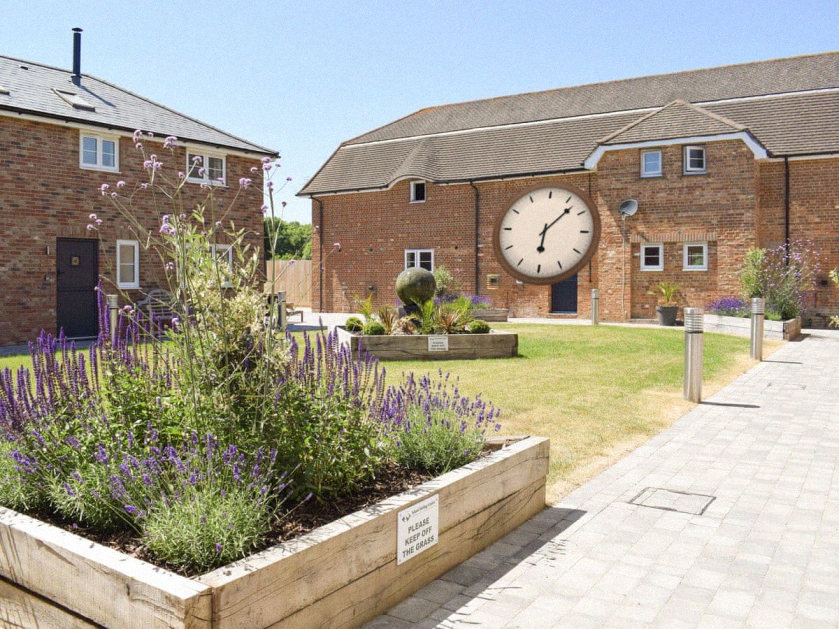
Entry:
6 h 07 min
